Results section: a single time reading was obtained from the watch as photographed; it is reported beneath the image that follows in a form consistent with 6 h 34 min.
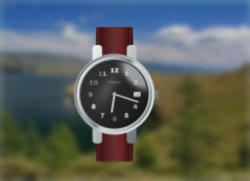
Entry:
6 h 18 min
